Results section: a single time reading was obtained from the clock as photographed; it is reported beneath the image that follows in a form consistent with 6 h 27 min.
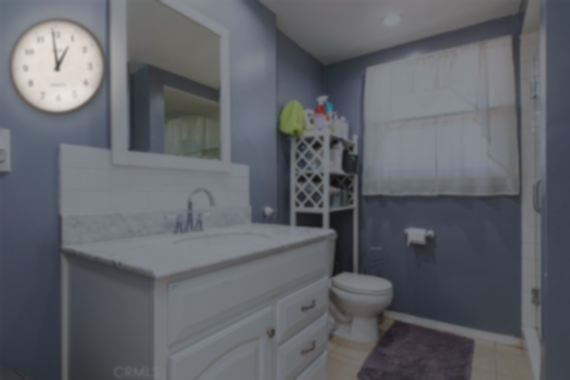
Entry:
12 h 59 min
